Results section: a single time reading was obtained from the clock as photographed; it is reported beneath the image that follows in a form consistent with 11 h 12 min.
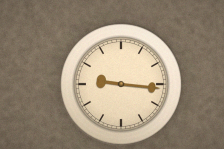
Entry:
9 h 16 min
